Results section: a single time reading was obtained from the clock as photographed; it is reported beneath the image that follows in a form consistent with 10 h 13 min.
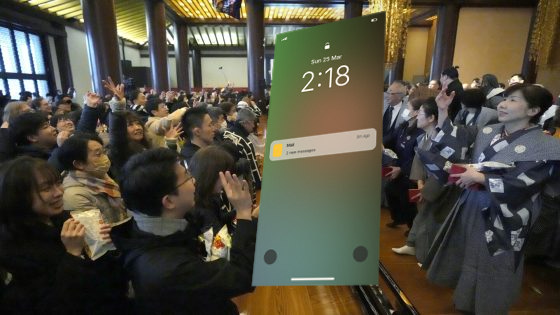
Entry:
2 h 18 min
